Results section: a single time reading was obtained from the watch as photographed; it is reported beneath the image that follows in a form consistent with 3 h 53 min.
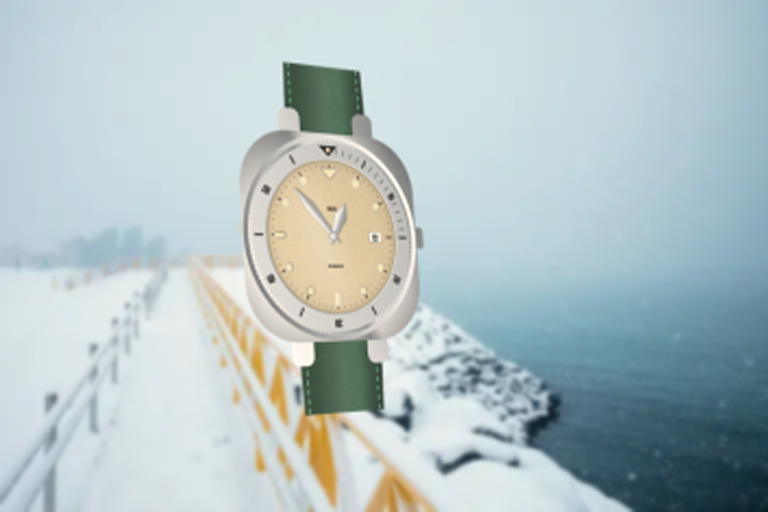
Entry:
12 h 53 min
